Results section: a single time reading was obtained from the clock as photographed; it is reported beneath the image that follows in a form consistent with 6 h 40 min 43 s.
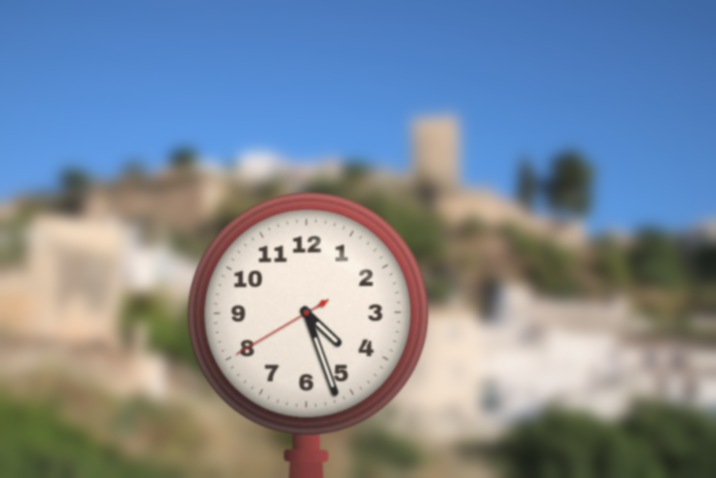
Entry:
4 h 26 min 40 s
